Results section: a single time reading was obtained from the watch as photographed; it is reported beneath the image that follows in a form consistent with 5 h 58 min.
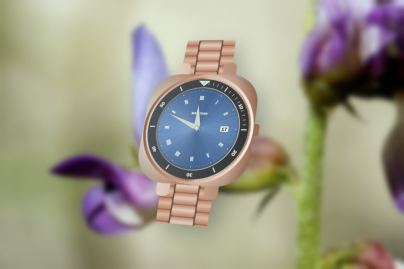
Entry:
11 h 49 min
